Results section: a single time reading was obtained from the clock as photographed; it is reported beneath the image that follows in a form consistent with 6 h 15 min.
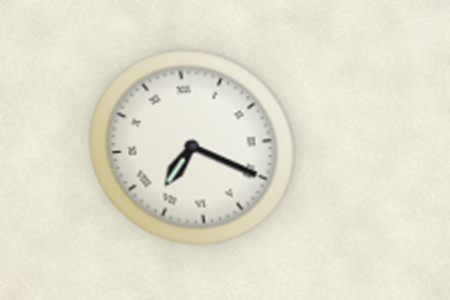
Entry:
7 h 20 min
